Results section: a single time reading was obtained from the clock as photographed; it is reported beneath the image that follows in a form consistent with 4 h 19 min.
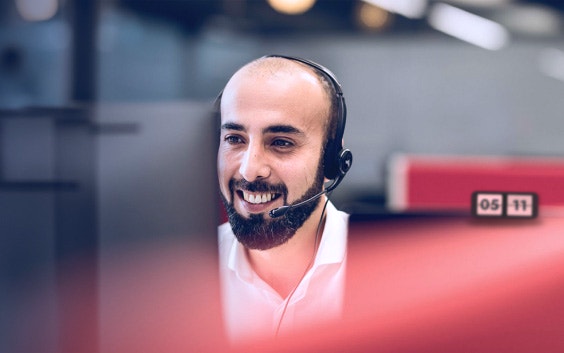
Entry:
5 h 11 min
